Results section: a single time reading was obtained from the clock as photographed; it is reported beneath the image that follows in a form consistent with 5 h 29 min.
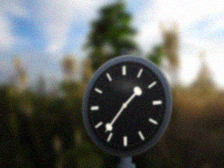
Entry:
1 h 37 min
